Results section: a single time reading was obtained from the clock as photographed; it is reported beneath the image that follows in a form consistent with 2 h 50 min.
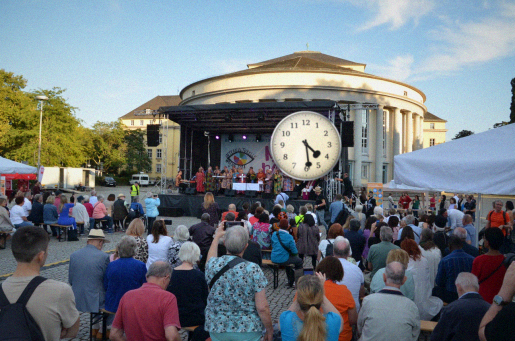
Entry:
4 h 29 min
